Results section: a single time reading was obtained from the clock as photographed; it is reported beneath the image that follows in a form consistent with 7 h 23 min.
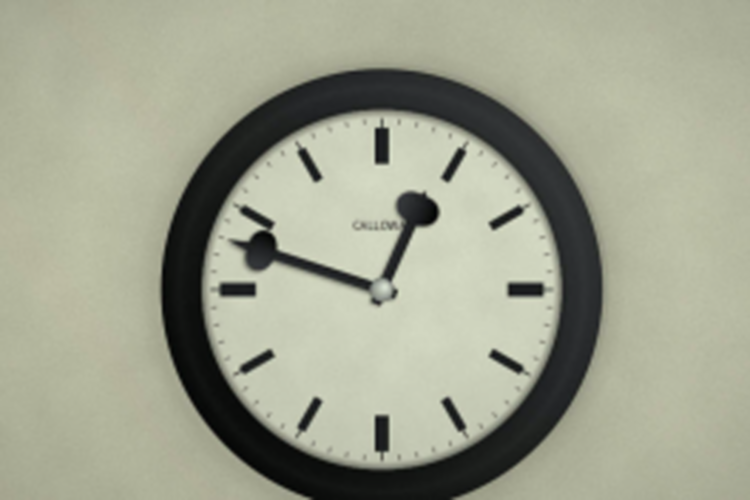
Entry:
12 h 48 min
